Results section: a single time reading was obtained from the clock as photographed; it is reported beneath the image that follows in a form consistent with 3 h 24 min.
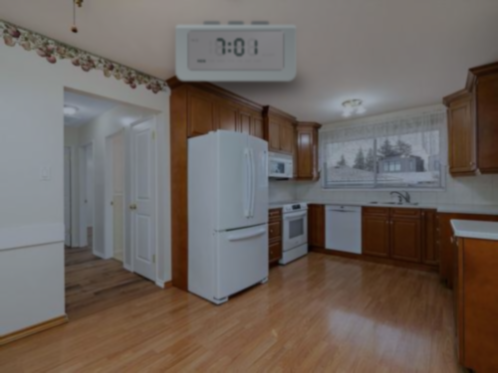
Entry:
7 h 01 min
